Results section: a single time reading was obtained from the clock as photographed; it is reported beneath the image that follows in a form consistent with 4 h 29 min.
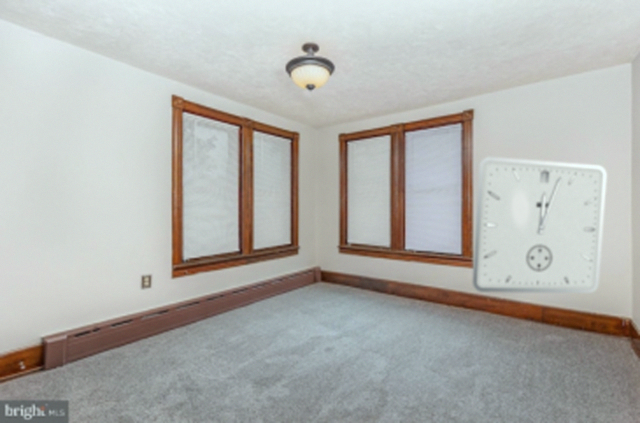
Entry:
12 h 03 min
